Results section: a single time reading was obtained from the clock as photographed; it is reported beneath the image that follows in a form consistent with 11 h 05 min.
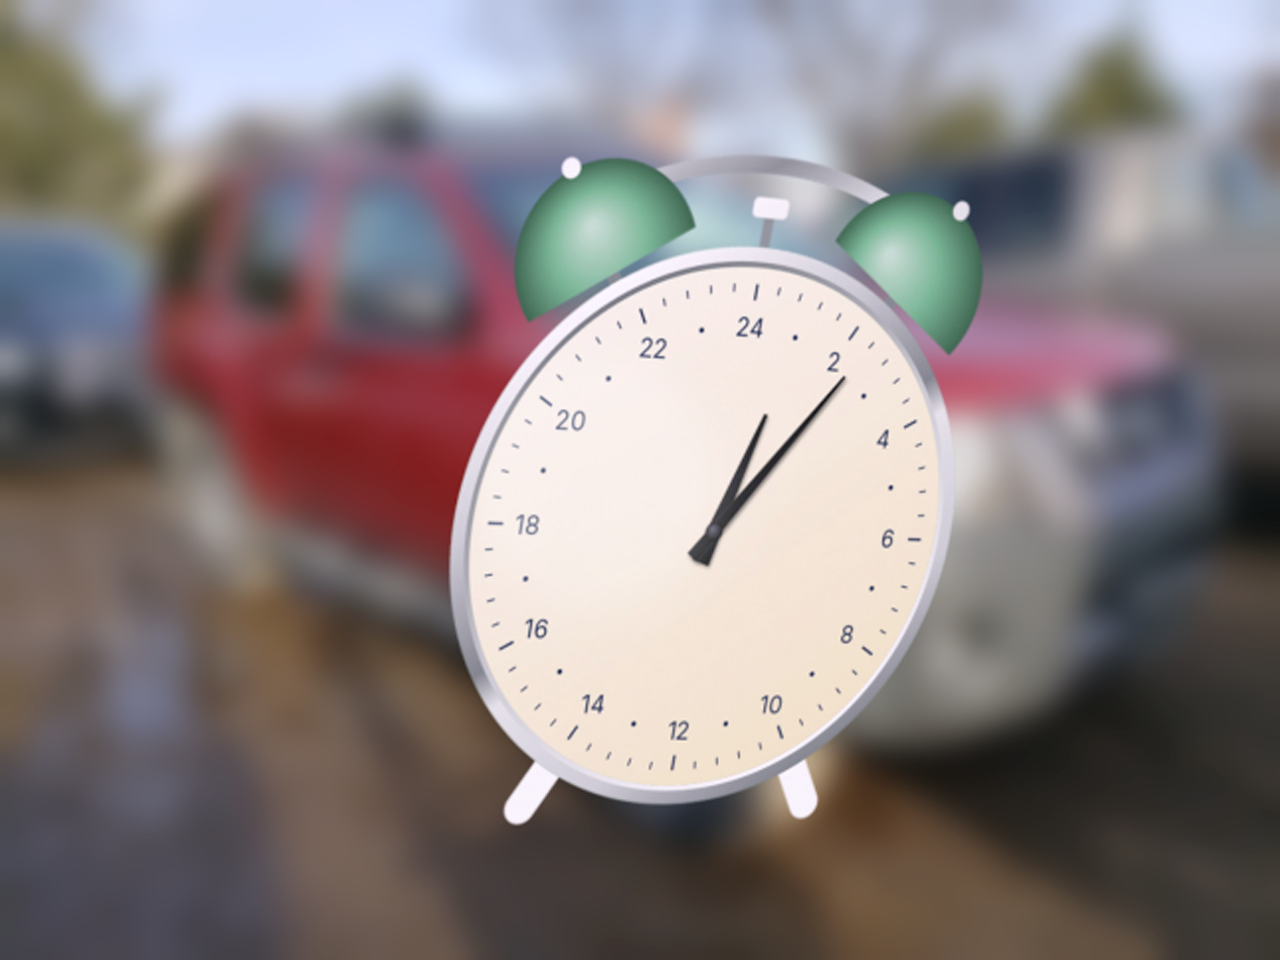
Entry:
1 h 06 min
